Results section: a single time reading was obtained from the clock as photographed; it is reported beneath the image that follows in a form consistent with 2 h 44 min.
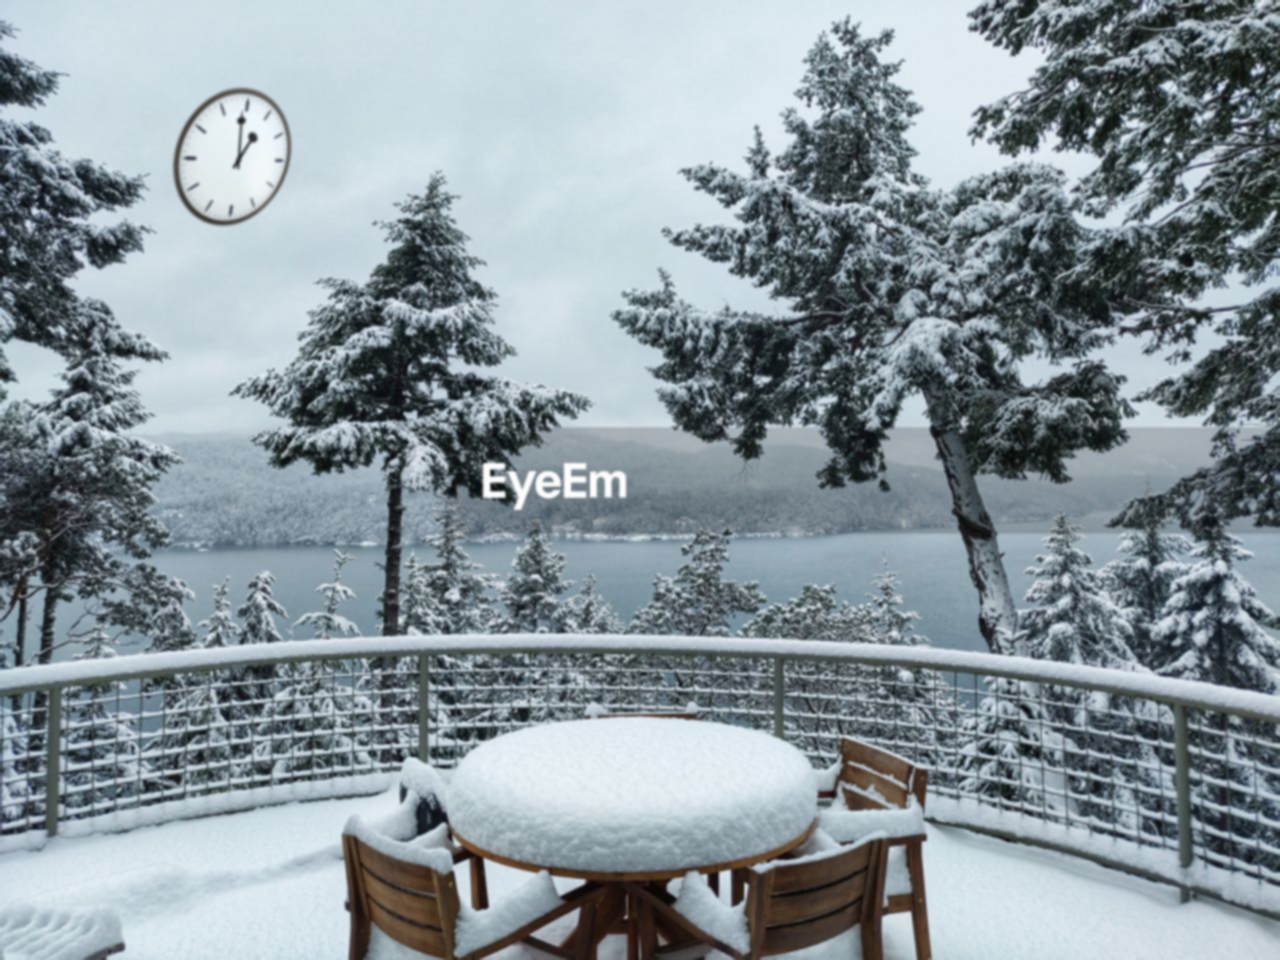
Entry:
12 h 59 min
